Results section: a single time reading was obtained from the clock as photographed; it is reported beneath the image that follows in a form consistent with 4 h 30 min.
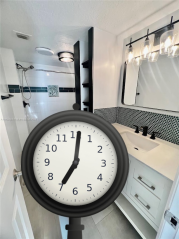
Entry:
7 h 01 min
